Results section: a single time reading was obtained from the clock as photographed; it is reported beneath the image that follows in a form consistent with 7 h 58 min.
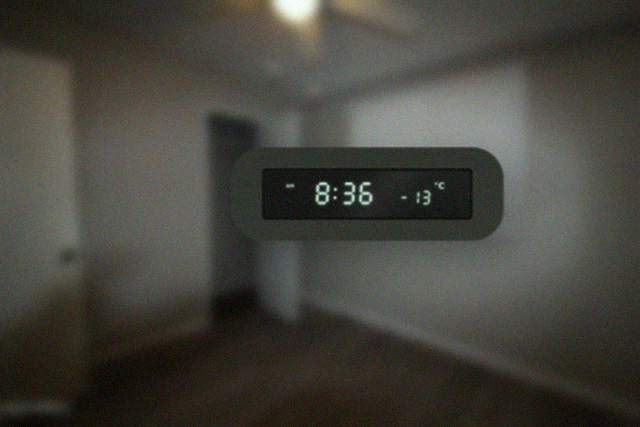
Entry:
8 h 36 min
